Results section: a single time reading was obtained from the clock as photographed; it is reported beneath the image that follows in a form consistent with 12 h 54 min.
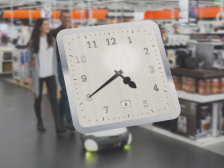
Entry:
4 h 40 min
